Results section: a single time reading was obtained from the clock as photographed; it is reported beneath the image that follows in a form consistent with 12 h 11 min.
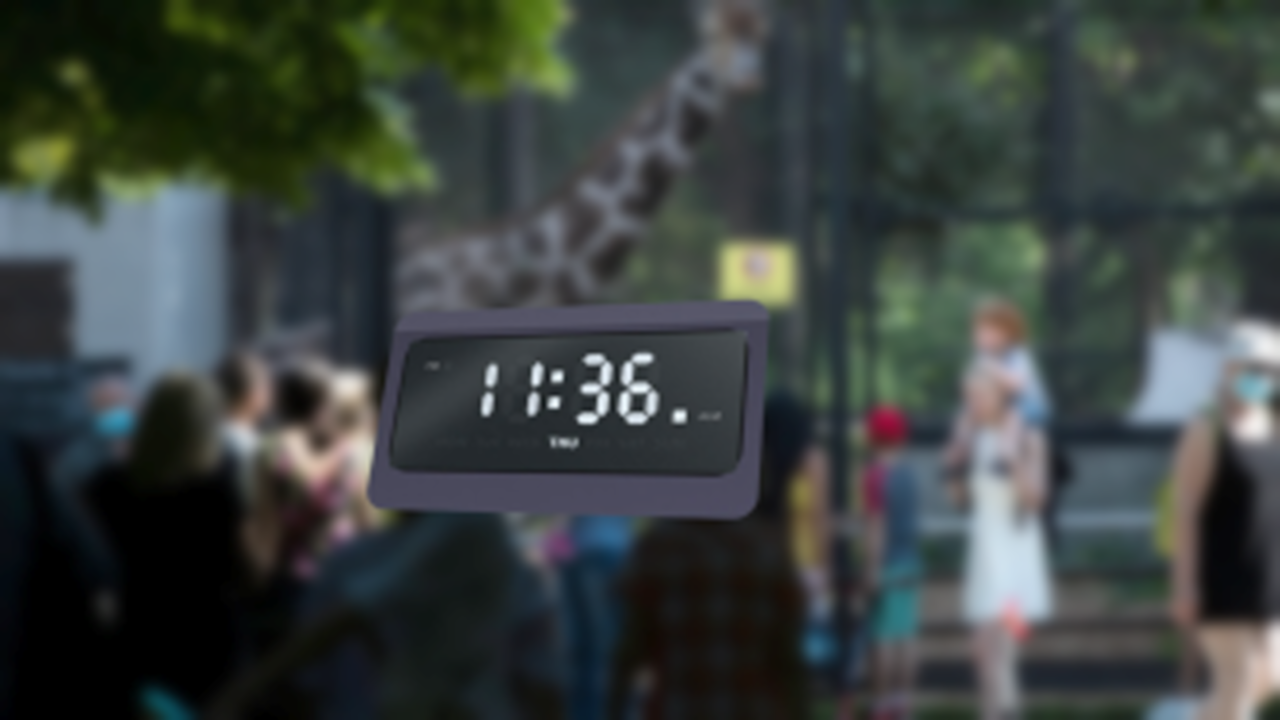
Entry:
11 h 36 min
